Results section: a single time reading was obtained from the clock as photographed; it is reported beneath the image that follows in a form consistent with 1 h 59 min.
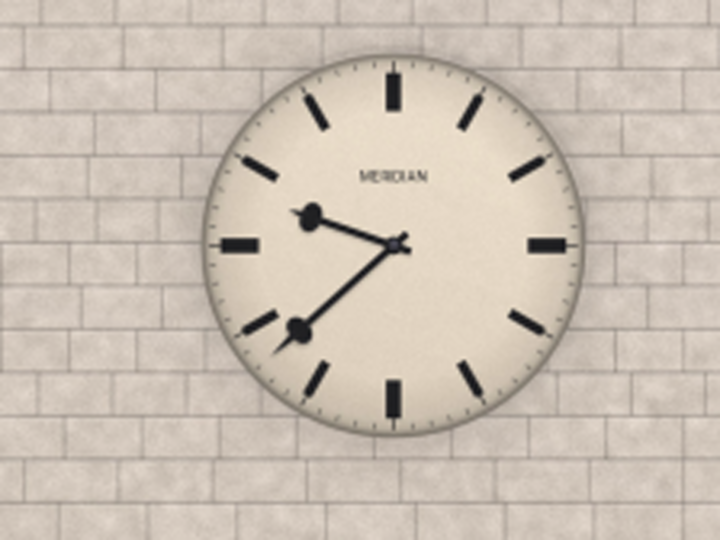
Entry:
9 h 38 min
